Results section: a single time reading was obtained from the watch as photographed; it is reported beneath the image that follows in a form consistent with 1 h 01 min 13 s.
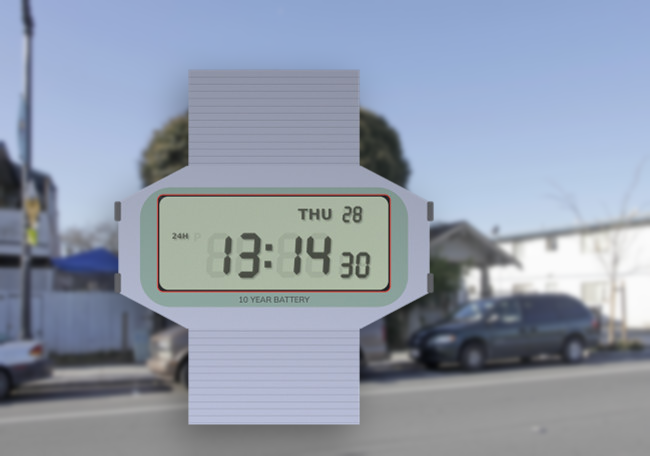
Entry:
13 h 14 min 30 s
